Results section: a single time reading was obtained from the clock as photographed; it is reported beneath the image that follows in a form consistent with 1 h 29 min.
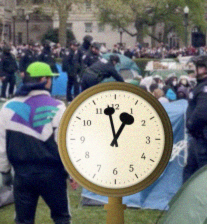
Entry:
12 h 58 min
